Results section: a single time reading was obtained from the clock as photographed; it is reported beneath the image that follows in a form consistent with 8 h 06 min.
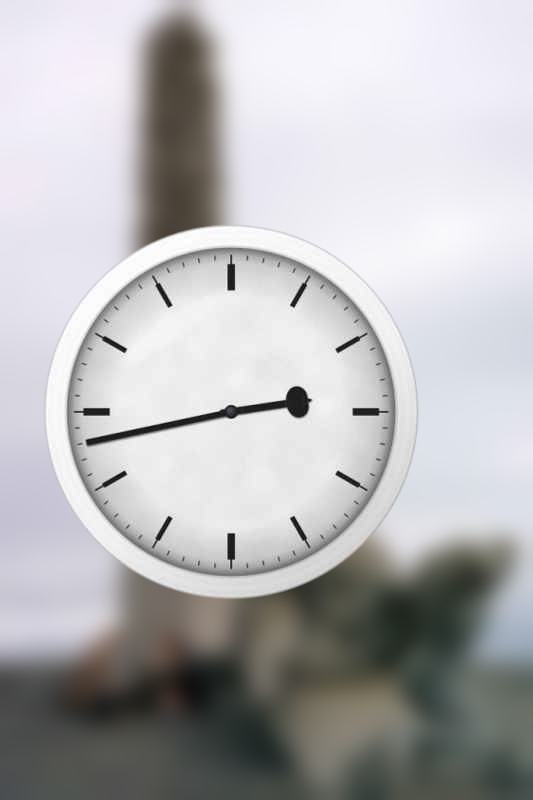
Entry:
2 h 43 min
